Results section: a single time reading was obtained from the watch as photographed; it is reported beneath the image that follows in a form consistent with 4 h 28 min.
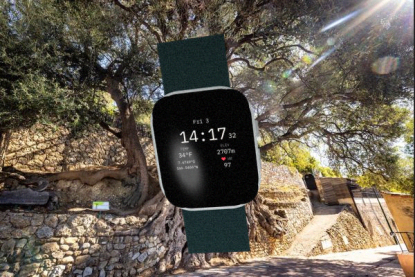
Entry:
14 h 17 min
